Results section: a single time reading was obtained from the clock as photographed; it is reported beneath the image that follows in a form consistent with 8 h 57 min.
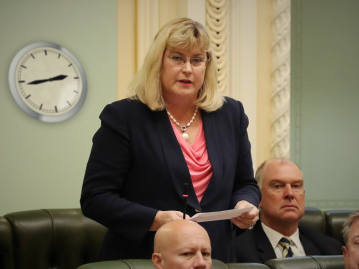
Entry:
2 h 44 min
